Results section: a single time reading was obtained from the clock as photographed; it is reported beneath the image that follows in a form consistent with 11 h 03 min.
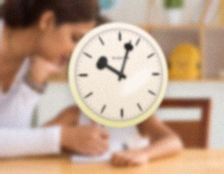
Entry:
10 h 03 min
